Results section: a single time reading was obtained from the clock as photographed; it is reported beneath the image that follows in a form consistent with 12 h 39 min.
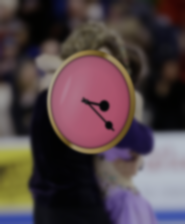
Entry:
3 h 22 min
